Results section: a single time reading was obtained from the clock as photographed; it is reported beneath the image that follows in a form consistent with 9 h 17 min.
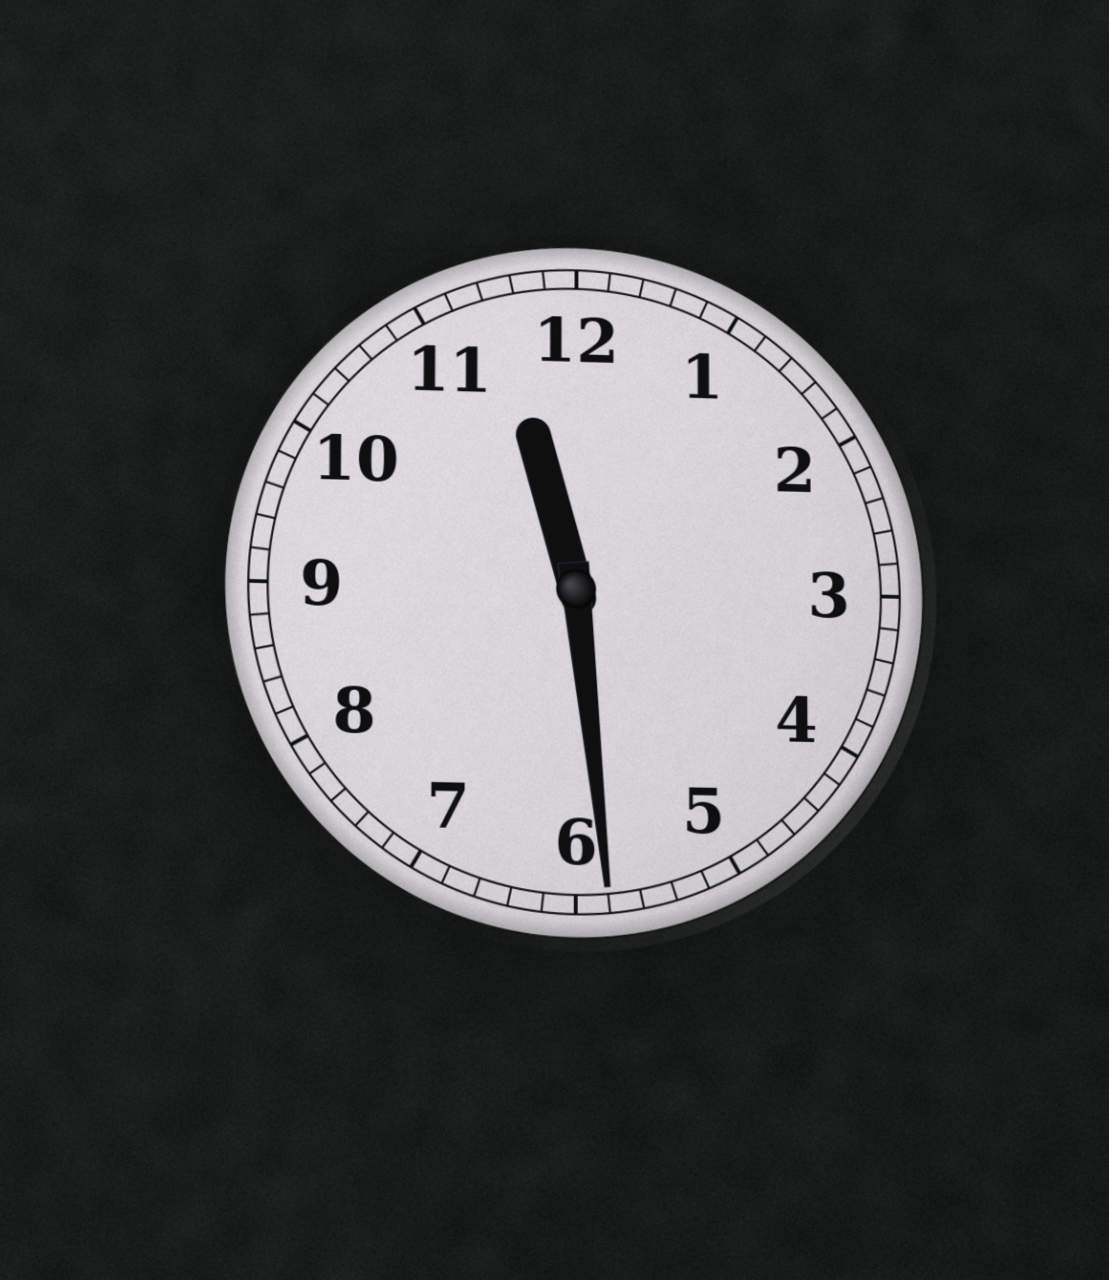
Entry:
11 h 29 min
